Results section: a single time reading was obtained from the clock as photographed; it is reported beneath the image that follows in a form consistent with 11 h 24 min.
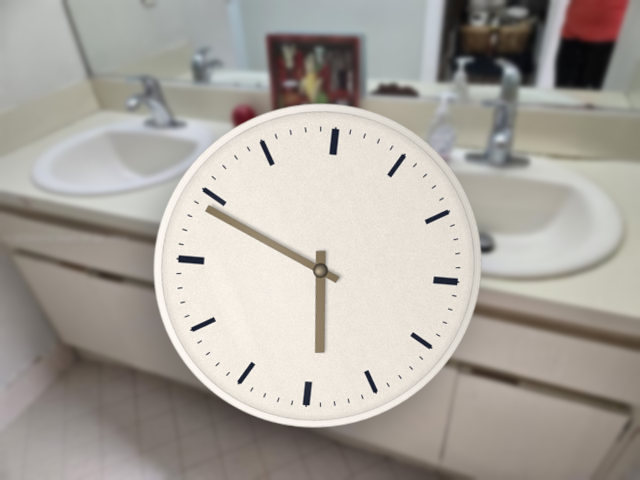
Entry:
5 h 49 min
